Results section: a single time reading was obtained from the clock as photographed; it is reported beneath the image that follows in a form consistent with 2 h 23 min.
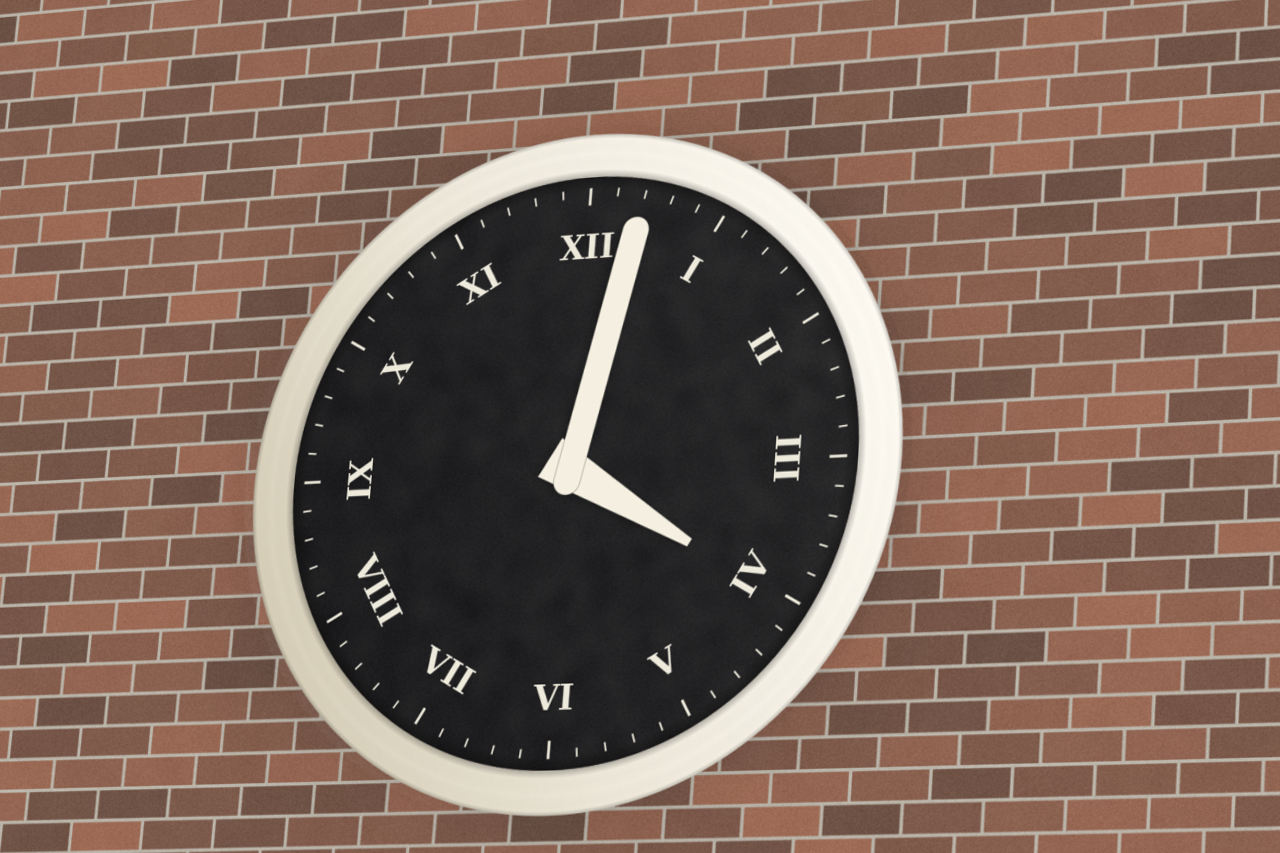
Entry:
4 h 02 min
